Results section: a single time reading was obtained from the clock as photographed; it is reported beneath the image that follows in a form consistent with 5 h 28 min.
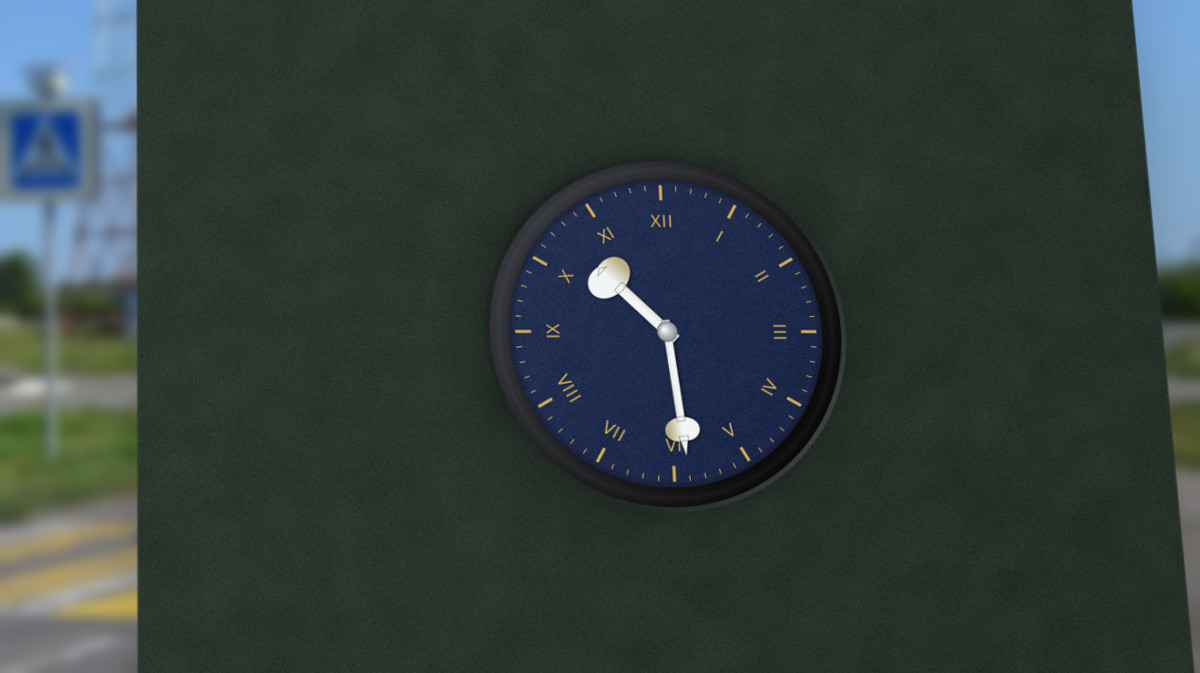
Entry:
10 h 29 min
